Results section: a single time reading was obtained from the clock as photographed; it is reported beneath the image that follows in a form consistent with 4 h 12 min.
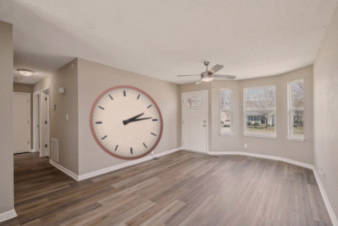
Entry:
2 h 14 min
